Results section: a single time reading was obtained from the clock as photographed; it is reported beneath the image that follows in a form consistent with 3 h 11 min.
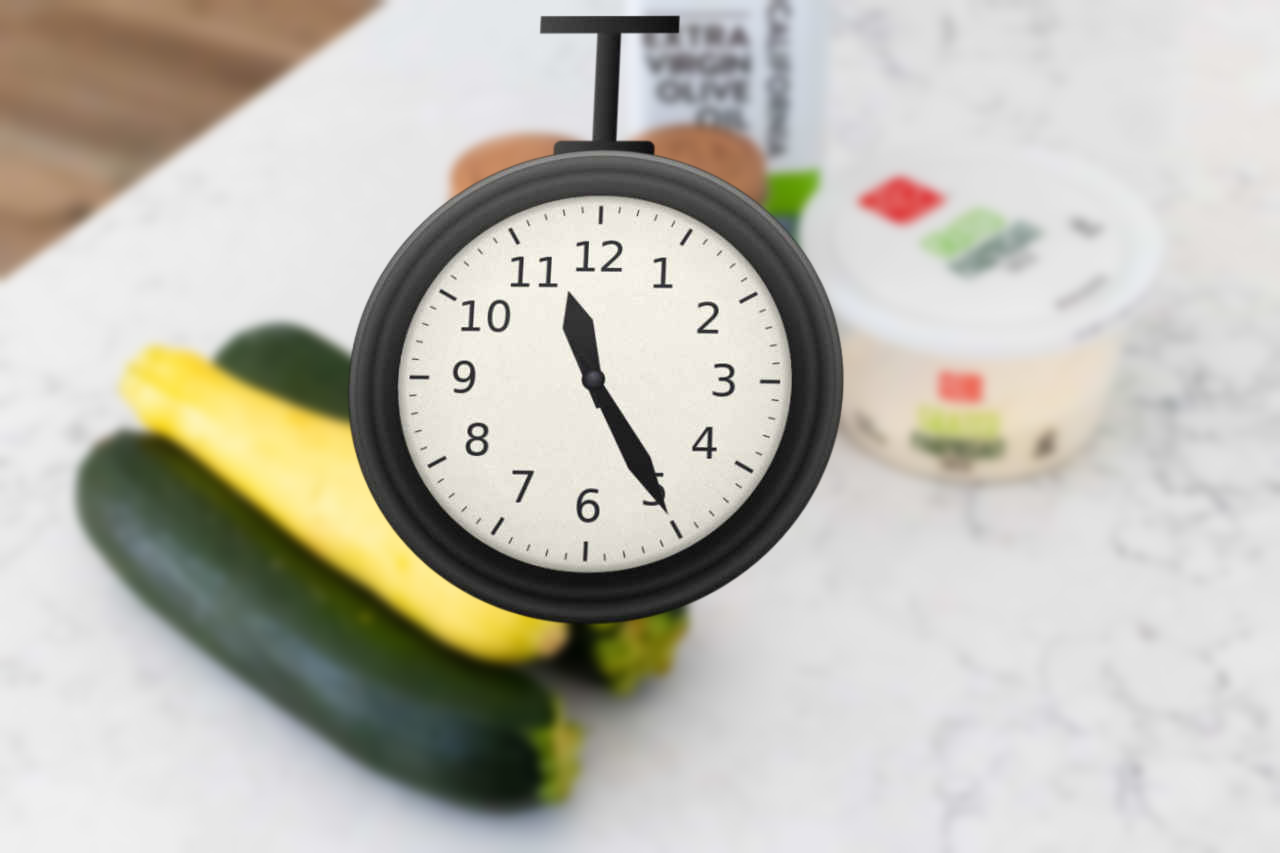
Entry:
11 h 25 min
